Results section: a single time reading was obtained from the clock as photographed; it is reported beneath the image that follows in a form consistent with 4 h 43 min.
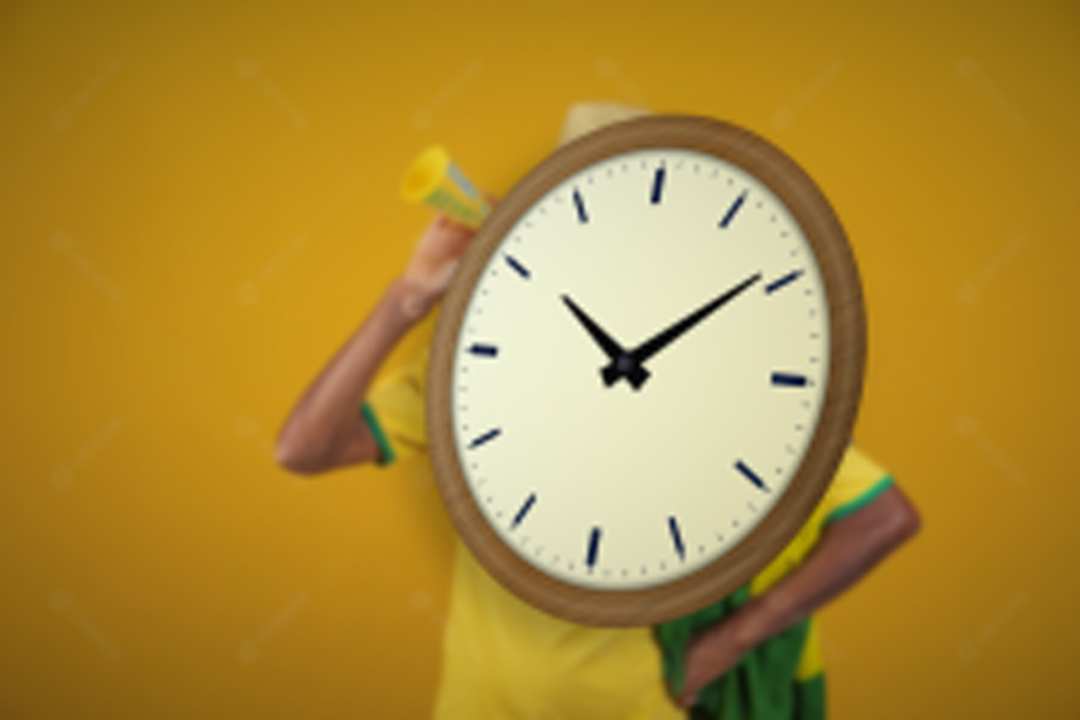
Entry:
10 h 09 min
